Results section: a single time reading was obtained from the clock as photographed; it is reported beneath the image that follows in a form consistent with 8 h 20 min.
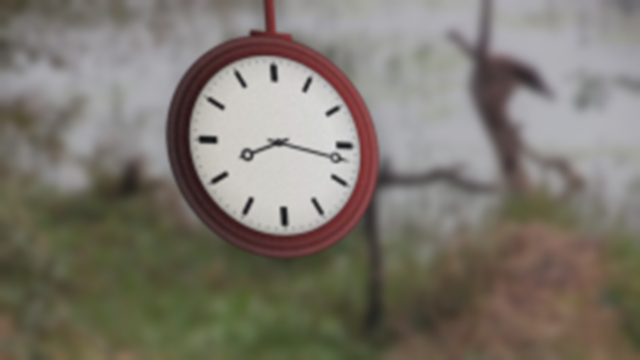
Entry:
8 h 17 min
